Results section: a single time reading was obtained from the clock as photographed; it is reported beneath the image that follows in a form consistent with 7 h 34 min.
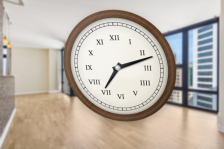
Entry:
7 h 12 min
